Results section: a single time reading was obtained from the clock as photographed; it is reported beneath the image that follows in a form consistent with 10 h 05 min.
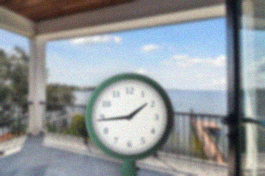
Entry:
1 h 44 min
